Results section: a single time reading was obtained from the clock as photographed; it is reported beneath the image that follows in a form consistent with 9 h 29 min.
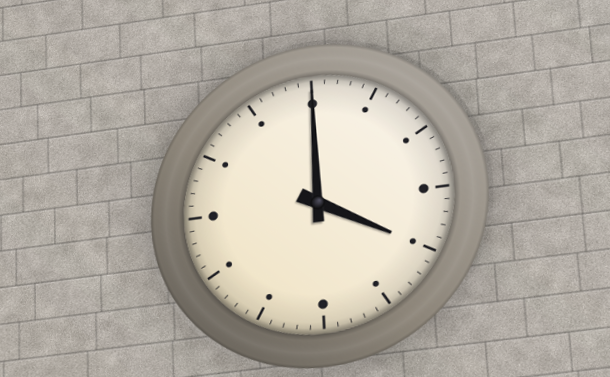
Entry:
4 h 00 min
